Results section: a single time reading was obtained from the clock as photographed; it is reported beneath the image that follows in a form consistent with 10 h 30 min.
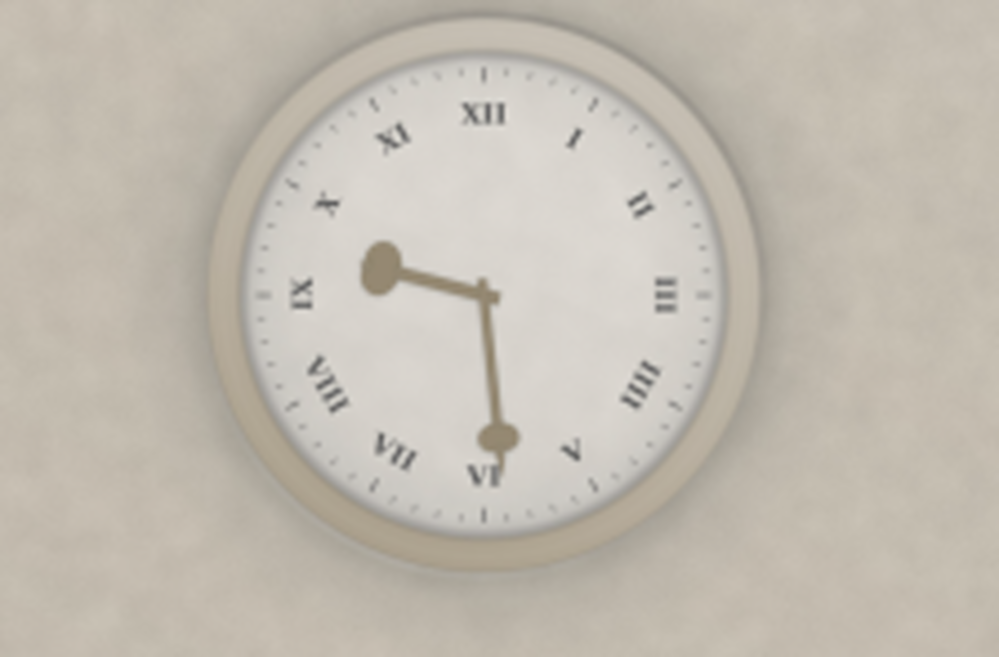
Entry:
9 h 29 min
